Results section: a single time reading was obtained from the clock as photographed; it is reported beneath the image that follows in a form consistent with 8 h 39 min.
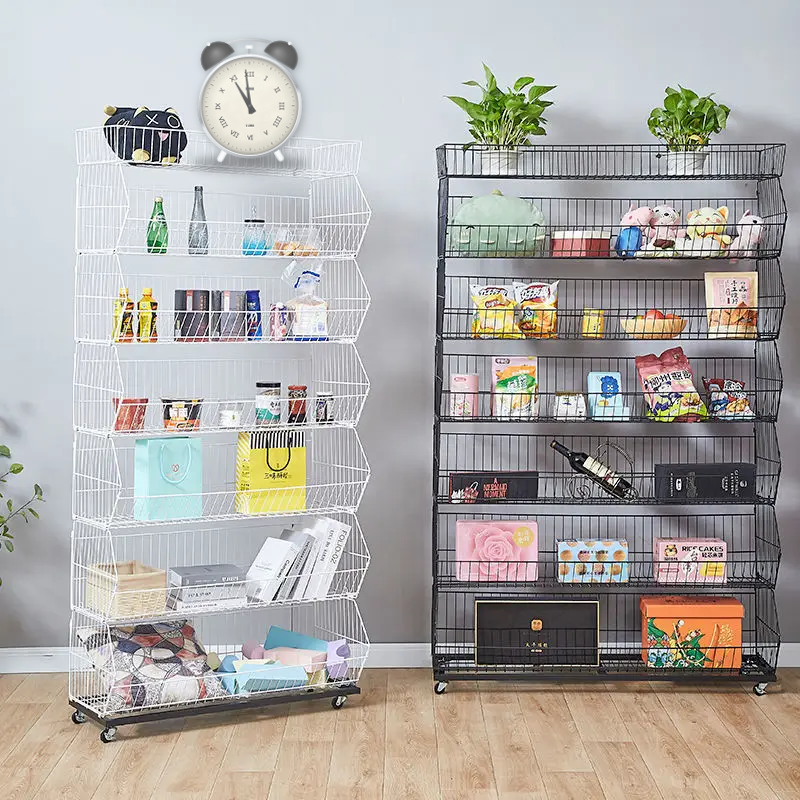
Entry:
10 h 59 min
